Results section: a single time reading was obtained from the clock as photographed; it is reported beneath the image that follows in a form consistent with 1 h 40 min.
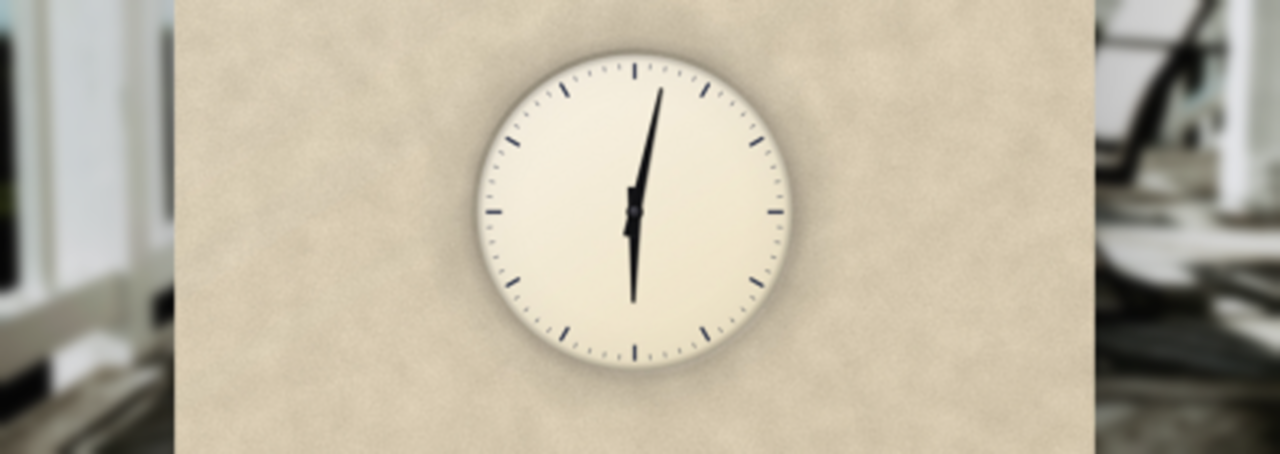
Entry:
6 h 02 min
